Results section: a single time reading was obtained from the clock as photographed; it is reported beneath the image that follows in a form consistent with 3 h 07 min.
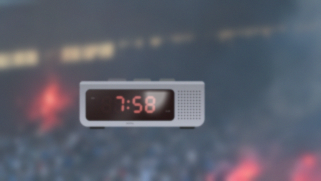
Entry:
7 h 58 min
